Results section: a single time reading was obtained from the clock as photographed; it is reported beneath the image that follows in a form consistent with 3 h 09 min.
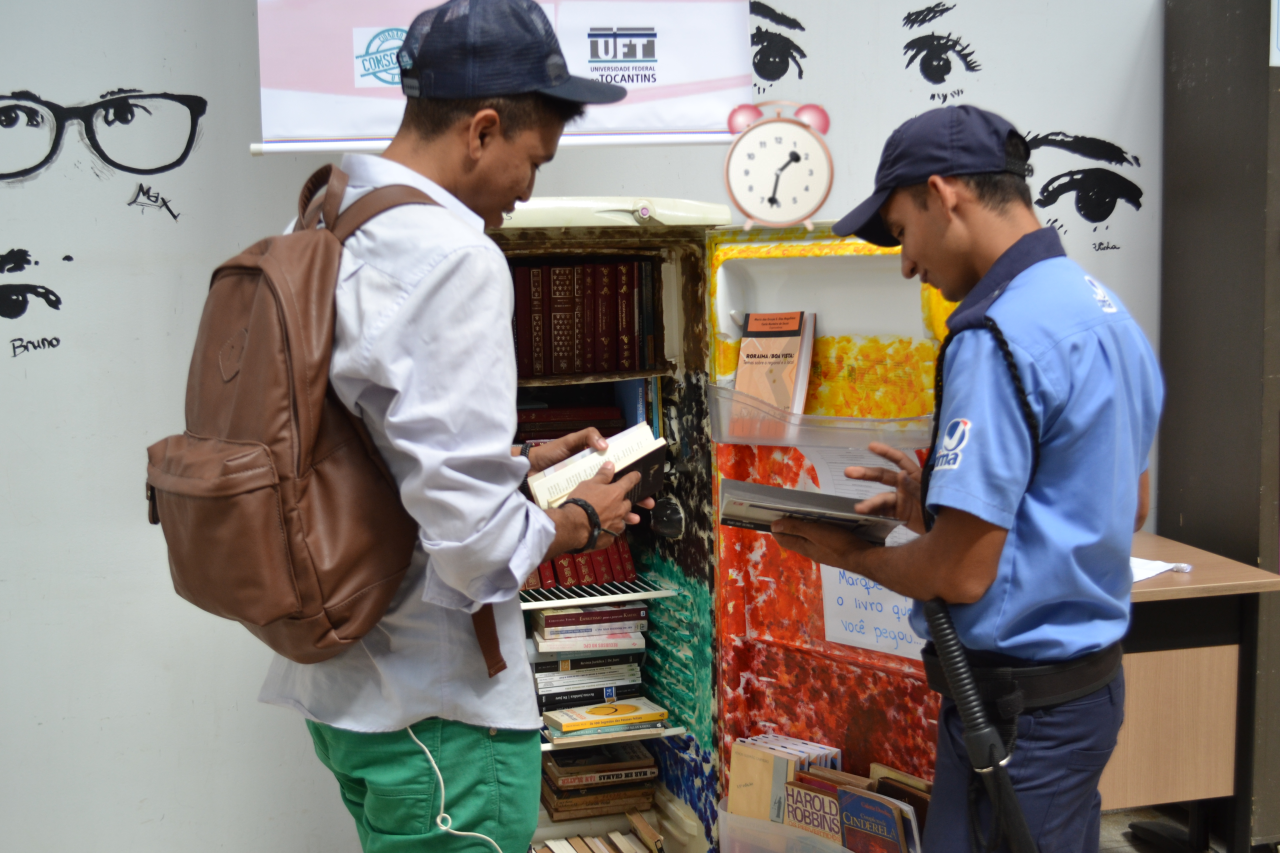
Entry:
1 h 32 min
